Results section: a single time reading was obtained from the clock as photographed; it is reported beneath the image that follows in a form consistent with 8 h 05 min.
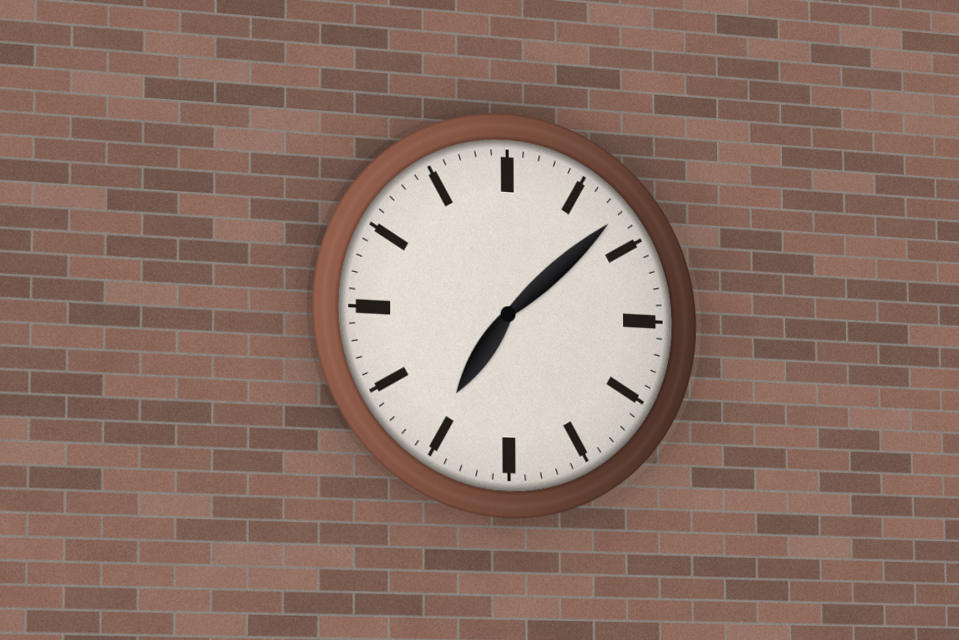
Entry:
7 h 08 min
